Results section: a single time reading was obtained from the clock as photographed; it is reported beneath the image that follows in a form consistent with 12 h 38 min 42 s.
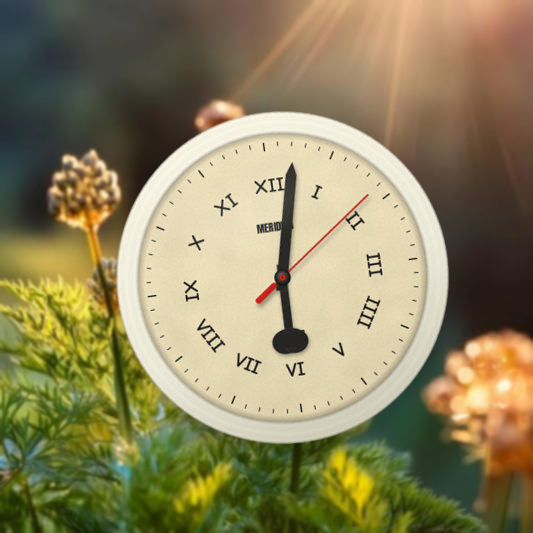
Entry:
6 h 02 min 09 s
